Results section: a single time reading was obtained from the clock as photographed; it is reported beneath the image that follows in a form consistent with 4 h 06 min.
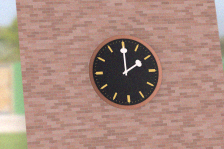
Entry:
2 h 00 min
